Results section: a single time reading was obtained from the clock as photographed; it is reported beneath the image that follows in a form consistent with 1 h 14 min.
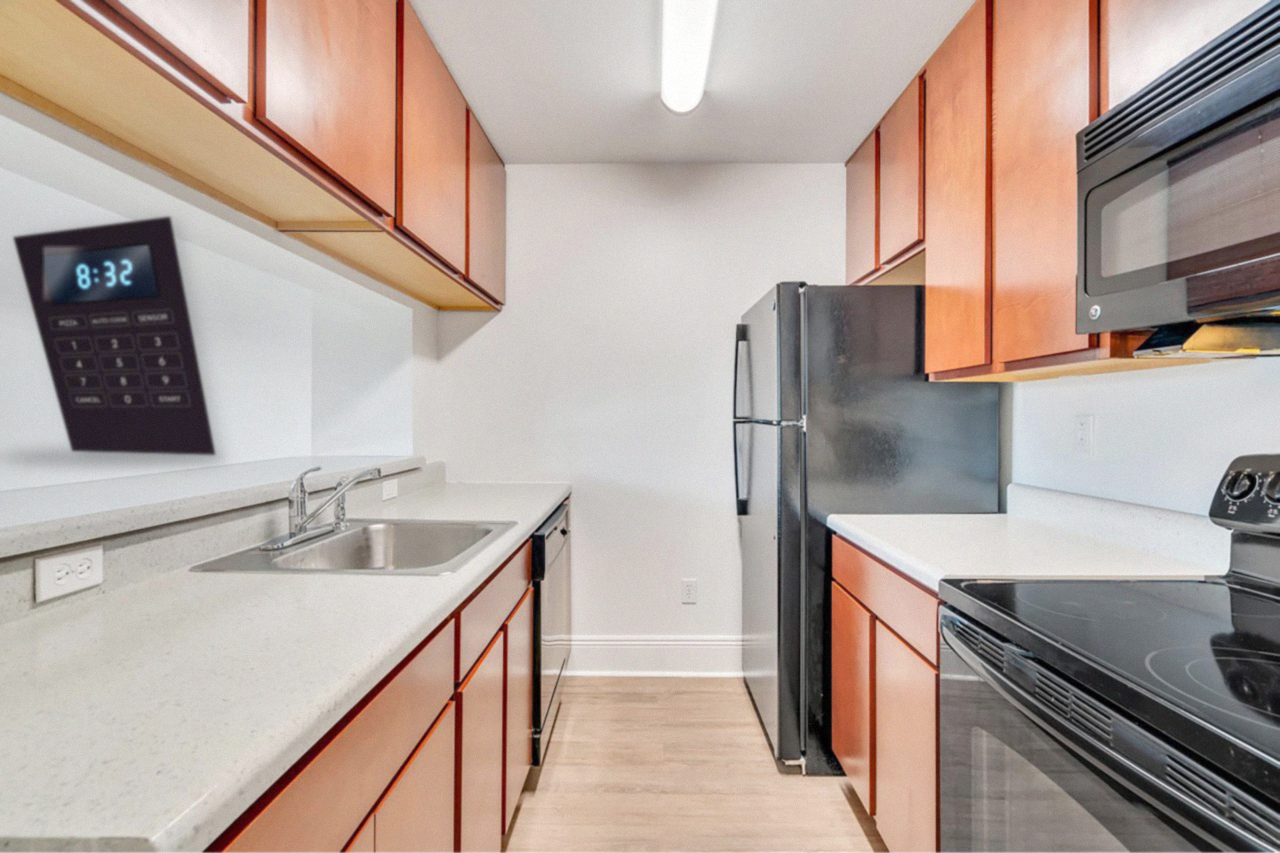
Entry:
8 h 32 min
